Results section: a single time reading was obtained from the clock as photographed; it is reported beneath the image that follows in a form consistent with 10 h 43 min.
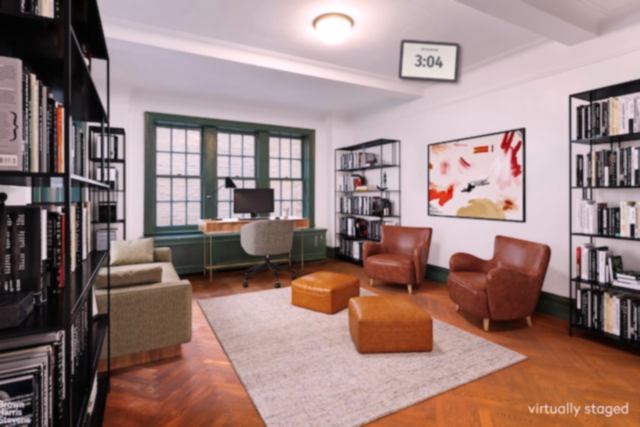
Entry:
3 h 04 min
